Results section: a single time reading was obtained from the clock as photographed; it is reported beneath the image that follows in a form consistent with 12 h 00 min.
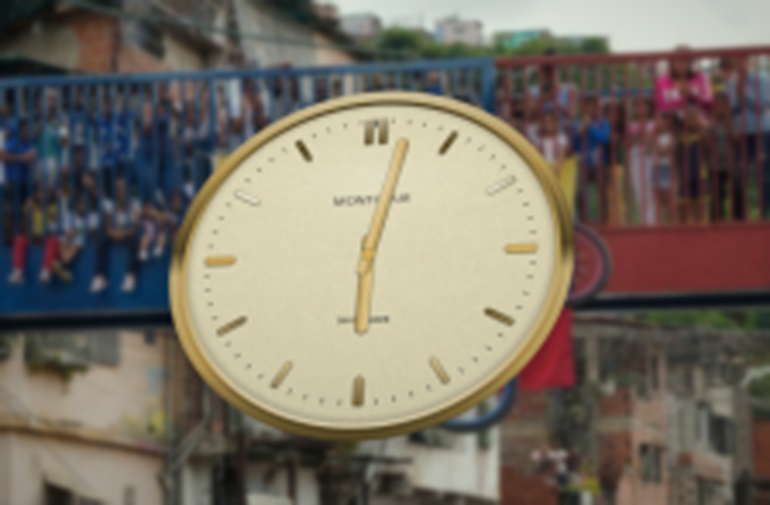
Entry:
6 h 02 min
